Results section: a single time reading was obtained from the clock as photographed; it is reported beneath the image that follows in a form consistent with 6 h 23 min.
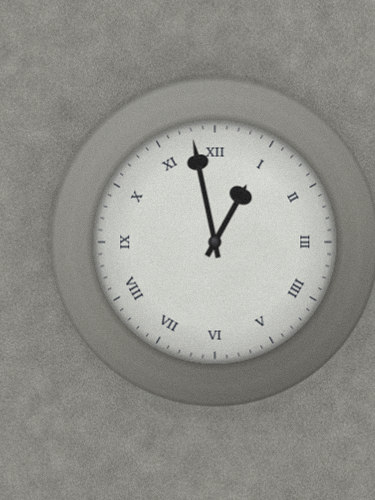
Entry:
12 h 58 min
